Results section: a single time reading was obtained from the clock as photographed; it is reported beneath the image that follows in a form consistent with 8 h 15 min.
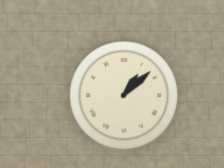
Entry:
1 h 08 min
